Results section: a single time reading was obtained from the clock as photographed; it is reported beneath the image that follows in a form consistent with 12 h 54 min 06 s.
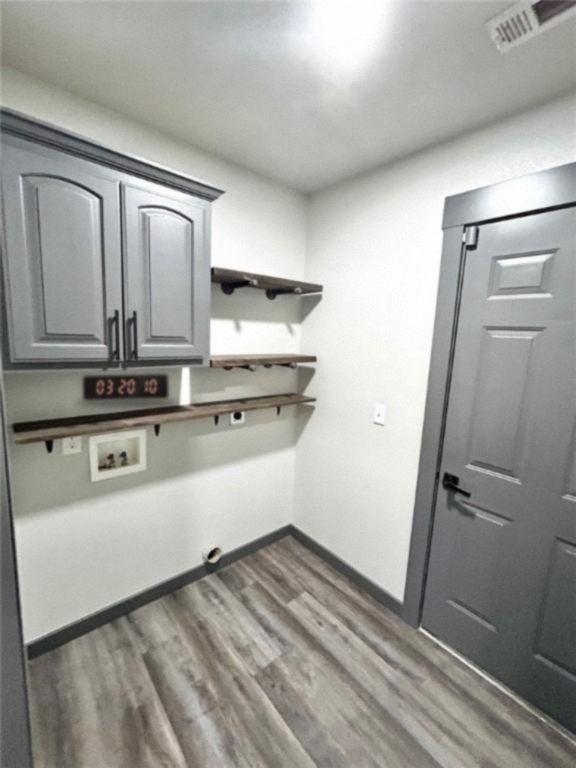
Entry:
3 h 20 min 10 s
